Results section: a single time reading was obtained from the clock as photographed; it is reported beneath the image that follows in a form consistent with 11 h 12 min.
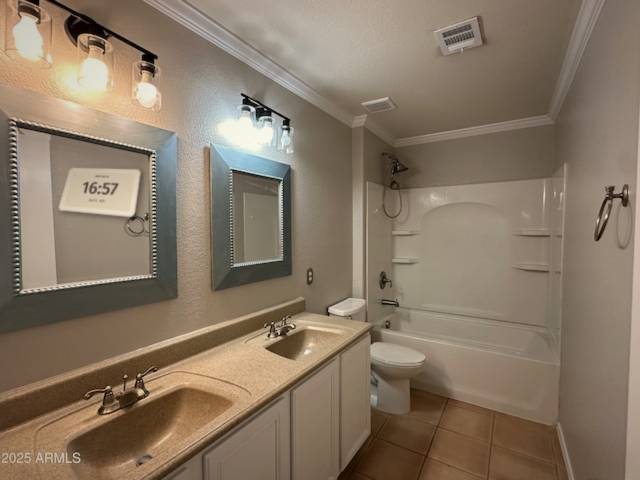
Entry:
16 h 57 min
